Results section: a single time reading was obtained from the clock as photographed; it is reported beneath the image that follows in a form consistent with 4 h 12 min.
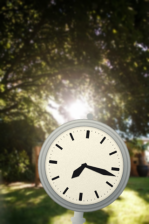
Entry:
7 h 17 min
